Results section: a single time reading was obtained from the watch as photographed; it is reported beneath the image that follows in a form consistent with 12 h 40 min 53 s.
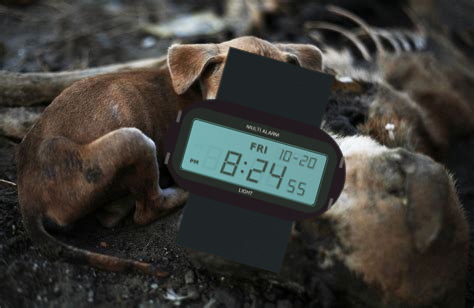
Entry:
8 h 24 min 55 s
